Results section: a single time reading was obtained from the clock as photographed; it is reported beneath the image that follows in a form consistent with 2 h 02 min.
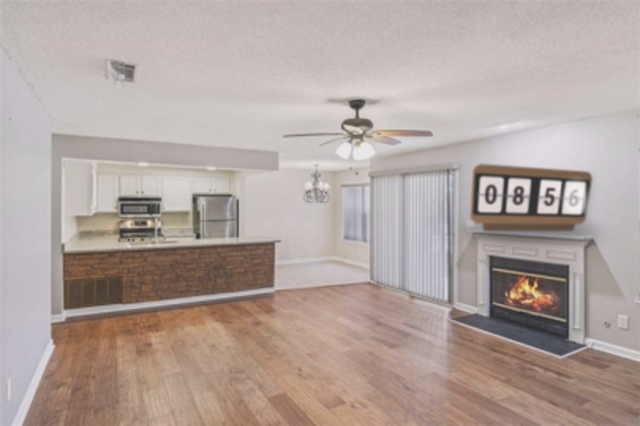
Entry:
8 h 56 min
